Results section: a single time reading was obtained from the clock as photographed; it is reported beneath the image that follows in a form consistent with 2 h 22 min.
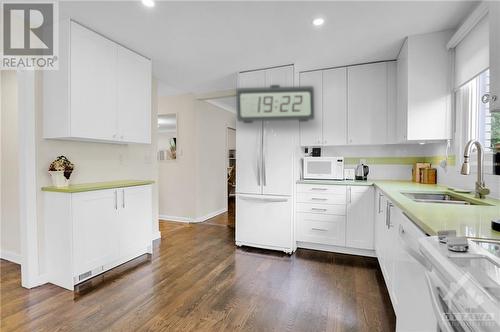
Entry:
19 h 22 min
